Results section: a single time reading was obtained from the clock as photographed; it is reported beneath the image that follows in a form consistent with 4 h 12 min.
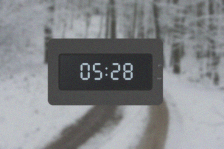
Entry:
5 h 28 min
